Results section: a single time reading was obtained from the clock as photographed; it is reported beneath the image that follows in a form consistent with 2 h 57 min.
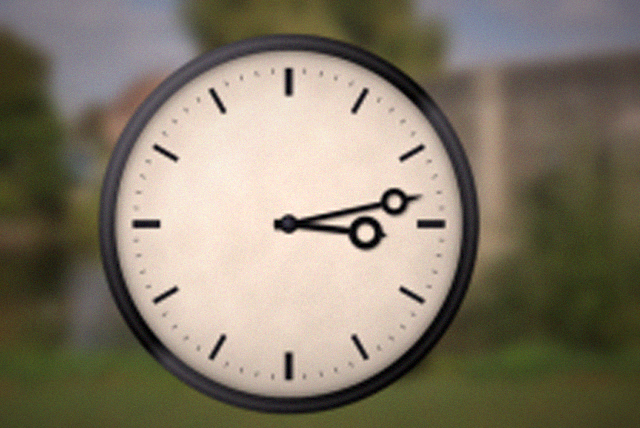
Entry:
3 h 13 min
